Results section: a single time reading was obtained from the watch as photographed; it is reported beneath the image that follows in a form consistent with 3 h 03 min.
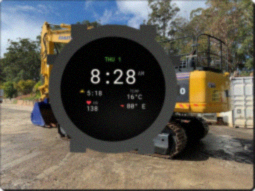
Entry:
8 h 28 min
